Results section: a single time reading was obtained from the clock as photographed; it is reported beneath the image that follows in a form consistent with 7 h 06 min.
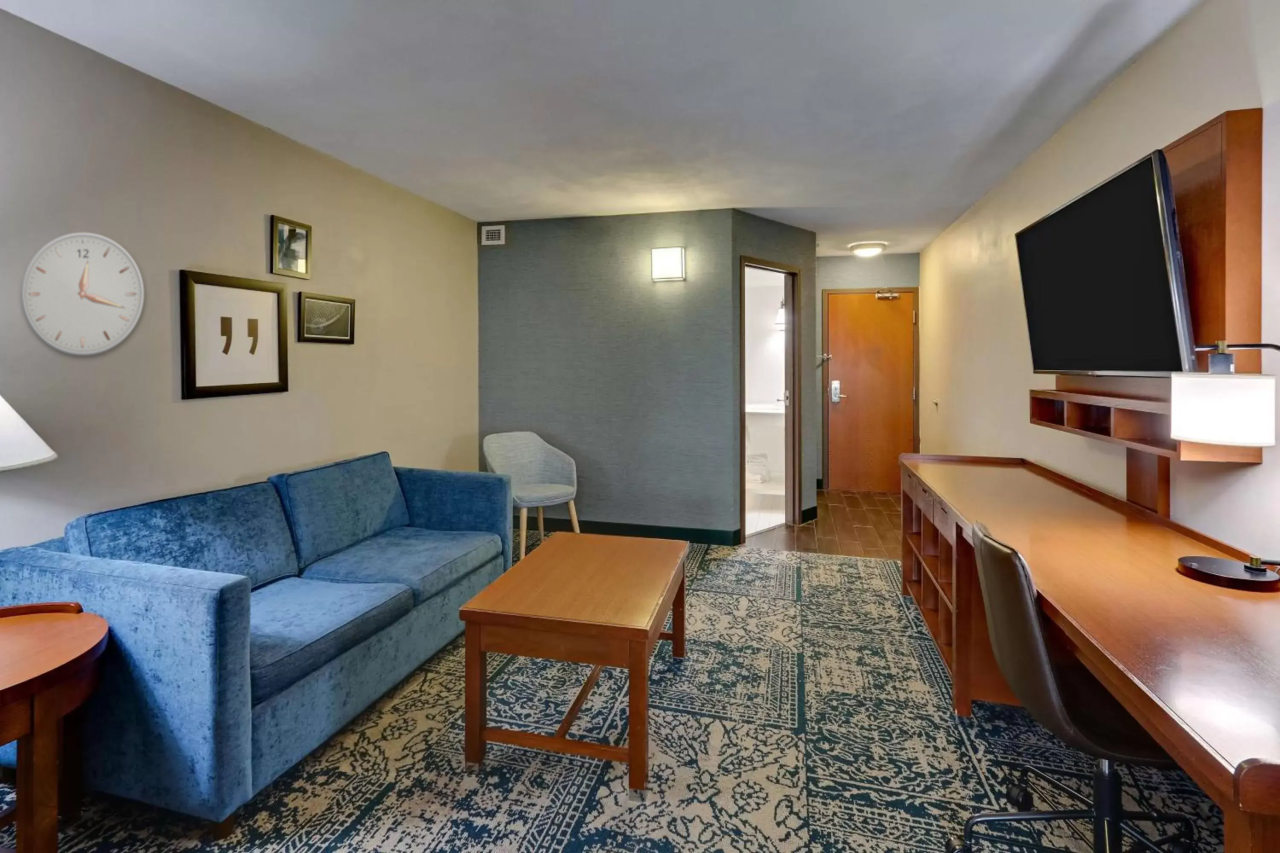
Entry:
12 h 18 min
